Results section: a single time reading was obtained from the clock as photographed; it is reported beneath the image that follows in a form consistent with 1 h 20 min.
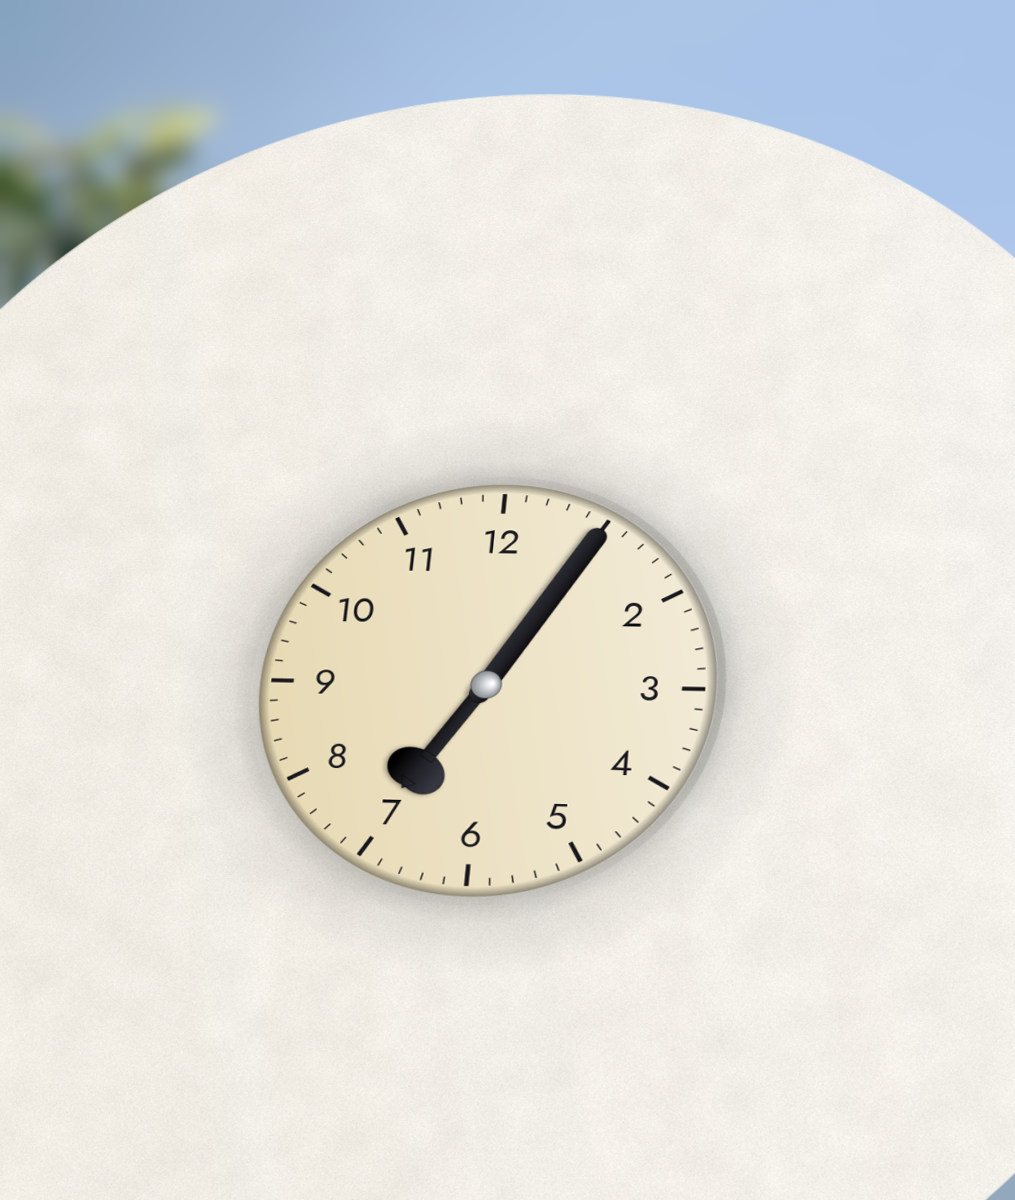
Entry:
7 h 05 min
